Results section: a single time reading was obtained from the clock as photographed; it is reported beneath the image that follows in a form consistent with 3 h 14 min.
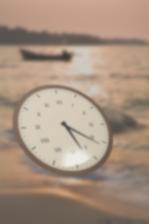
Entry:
5 h 21 min
